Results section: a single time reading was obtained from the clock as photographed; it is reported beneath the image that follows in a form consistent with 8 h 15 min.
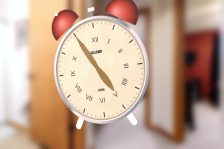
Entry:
4 h 55 min
